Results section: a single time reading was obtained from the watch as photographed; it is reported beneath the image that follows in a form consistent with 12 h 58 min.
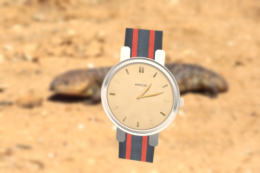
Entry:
1 h 12 min
